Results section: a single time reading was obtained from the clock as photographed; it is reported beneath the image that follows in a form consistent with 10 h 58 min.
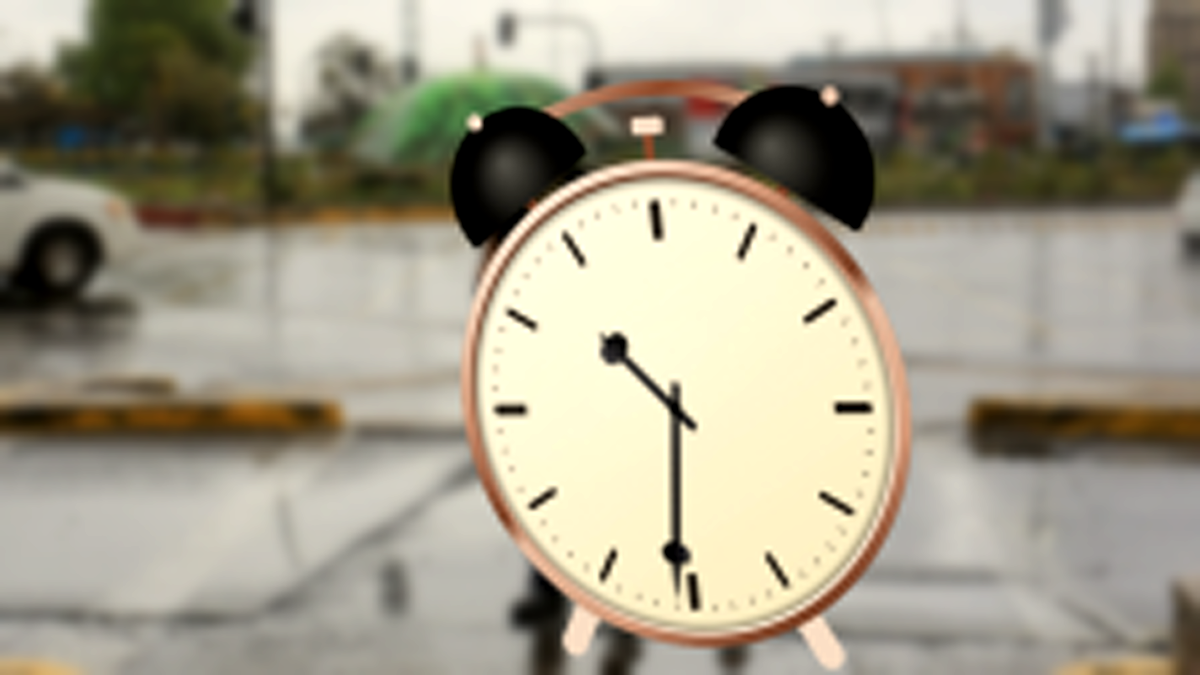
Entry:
10 h 31 min
